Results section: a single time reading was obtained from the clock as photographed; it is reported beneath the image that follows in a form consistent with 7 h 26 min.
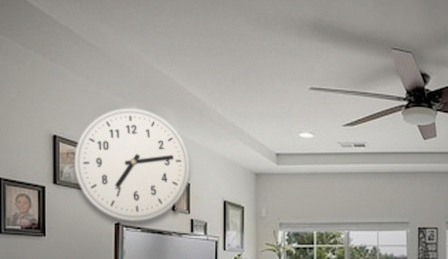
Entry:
7 h 14 min
